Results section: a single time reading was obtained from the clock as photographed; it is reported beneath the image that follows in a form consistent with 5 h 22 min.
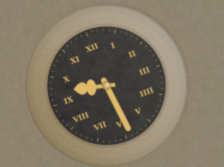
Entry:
9 h 29 min
